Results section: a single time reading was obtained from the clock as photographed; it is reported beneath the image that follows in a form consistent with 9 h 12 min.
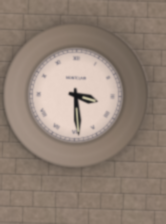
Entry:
3 h 29 min
